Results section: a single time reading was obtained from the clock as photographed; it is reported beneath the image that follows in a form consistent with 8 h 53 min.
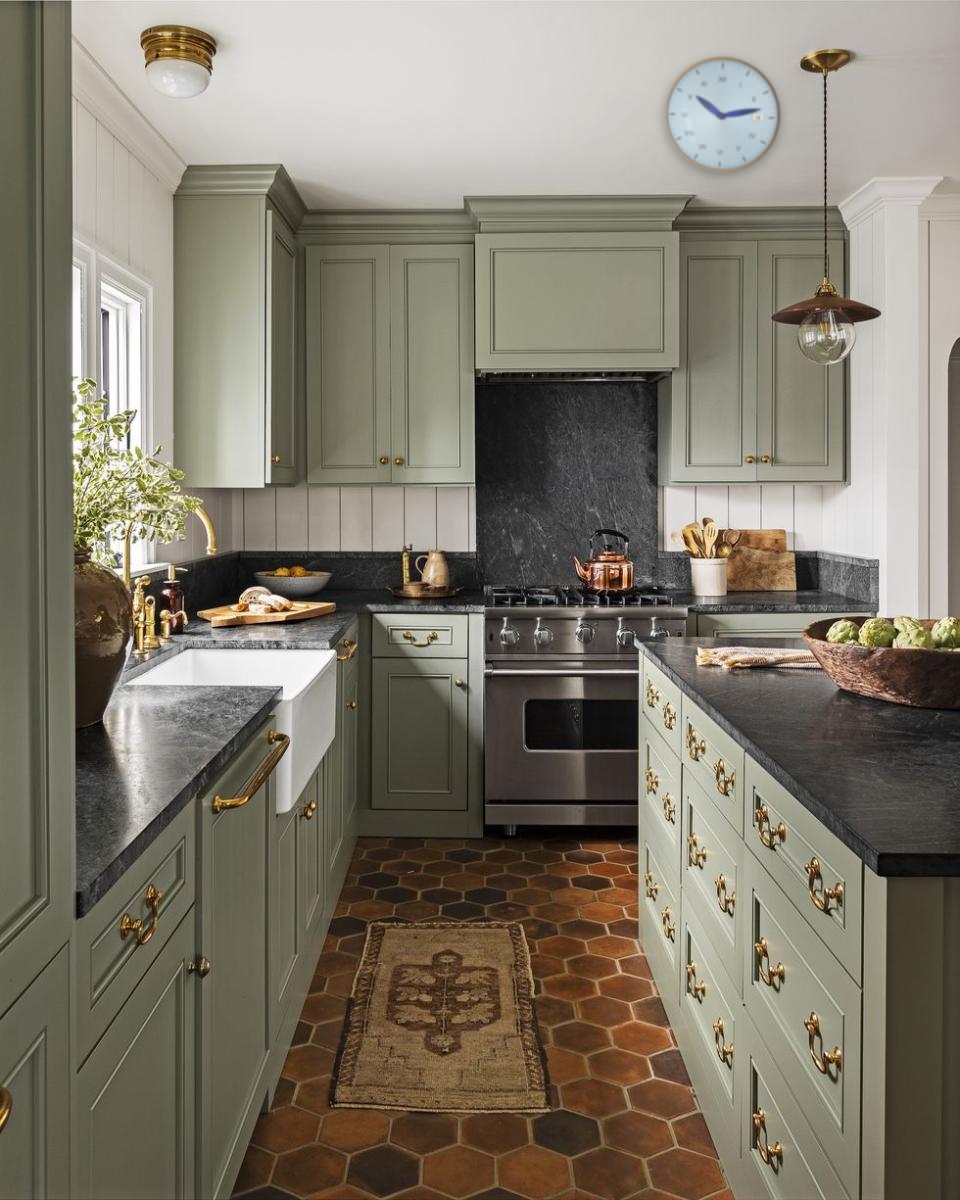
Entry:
10 h 13 min
